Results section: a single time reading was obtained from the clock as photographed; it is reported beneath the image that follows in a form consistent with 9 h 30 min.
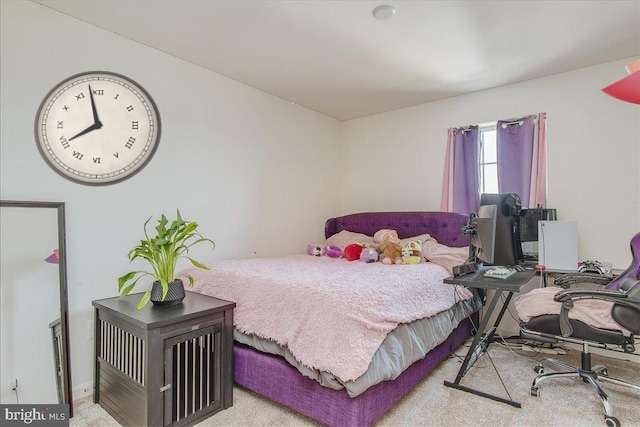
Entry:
7 h 58 min
